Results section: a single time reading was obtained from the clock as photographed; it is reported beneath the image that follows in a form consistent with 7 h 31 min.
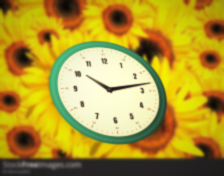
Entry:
10 h 13 min
